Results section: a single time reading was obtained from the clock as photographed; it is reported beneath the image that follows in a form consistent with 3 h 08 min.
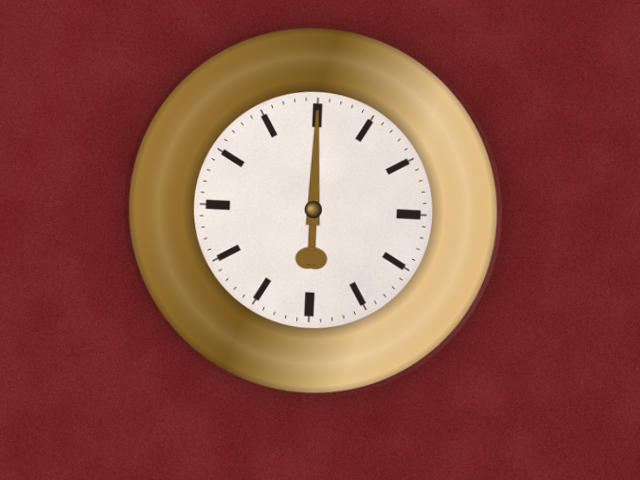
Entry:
6 h 00 min
